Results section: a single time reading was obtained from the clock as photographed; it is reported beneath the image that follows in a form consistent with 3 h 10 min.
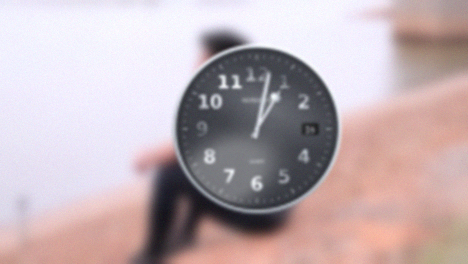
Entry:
1 h 02 min
